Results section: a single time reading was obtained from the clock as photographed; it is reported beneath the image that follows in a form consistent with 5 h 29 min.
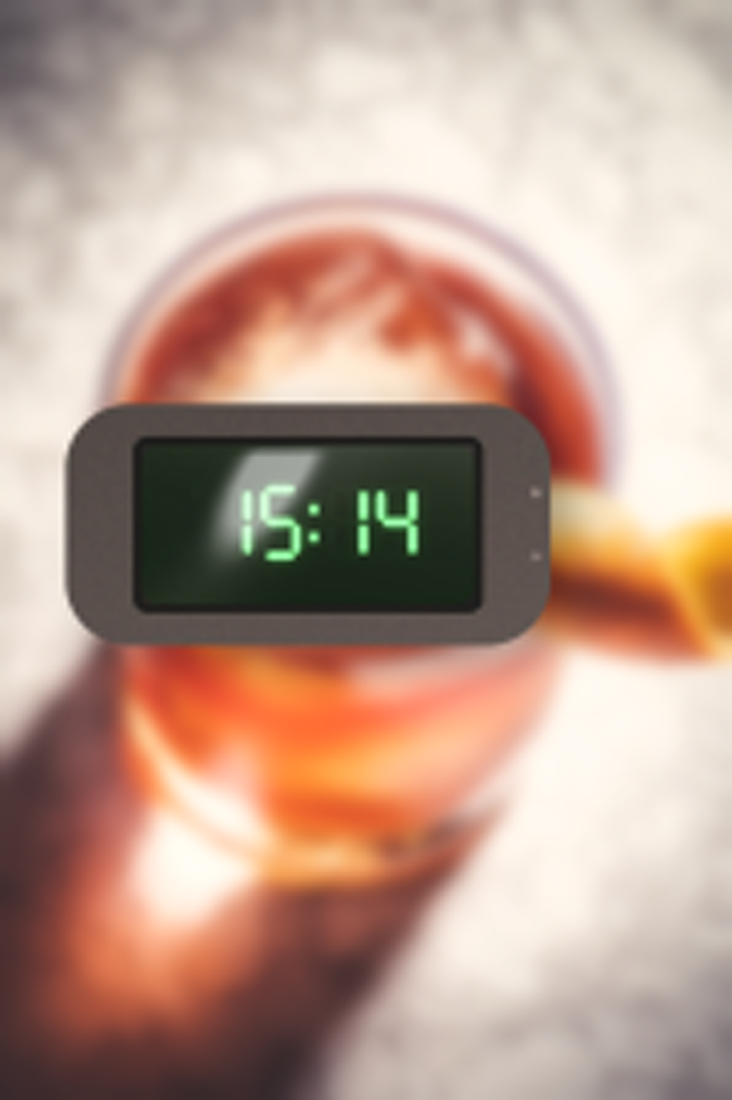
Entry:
15 h 14 min
